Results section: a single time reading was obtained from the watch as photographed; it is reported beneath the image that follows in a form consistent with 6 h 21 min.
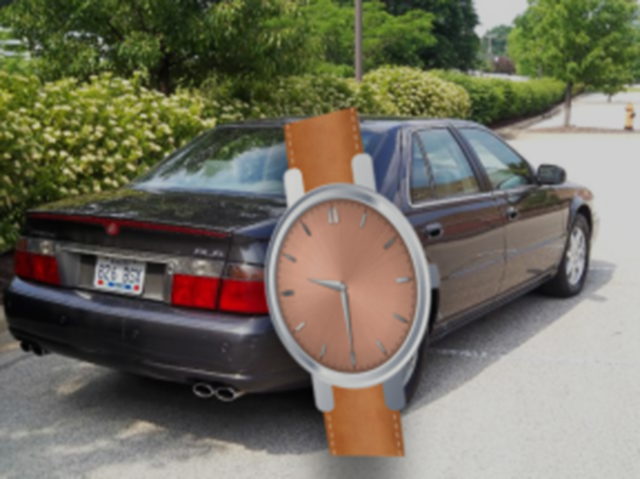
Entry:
9 h 30 min
